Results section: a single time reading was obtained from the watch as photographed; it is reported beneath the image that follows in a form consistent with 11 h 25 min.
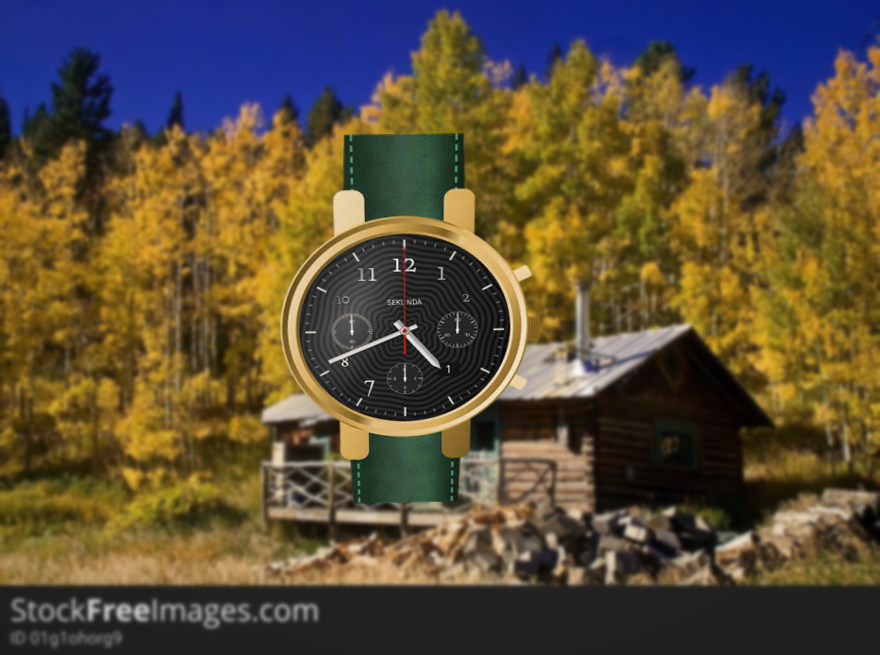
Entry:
4 h 41 min
